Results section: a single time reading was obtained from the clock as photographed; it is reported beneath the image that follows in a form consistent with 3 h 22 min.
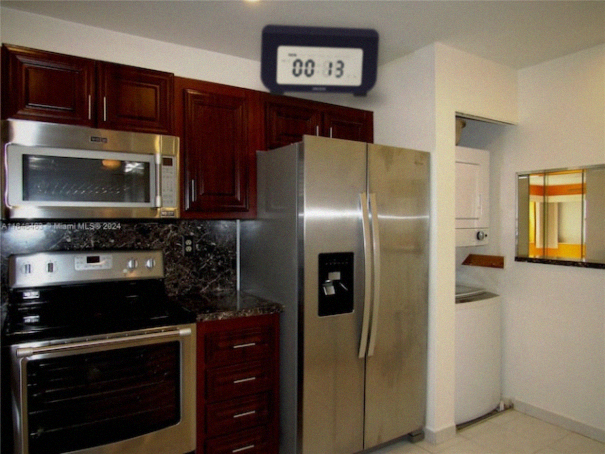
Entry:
0 h 13 min
